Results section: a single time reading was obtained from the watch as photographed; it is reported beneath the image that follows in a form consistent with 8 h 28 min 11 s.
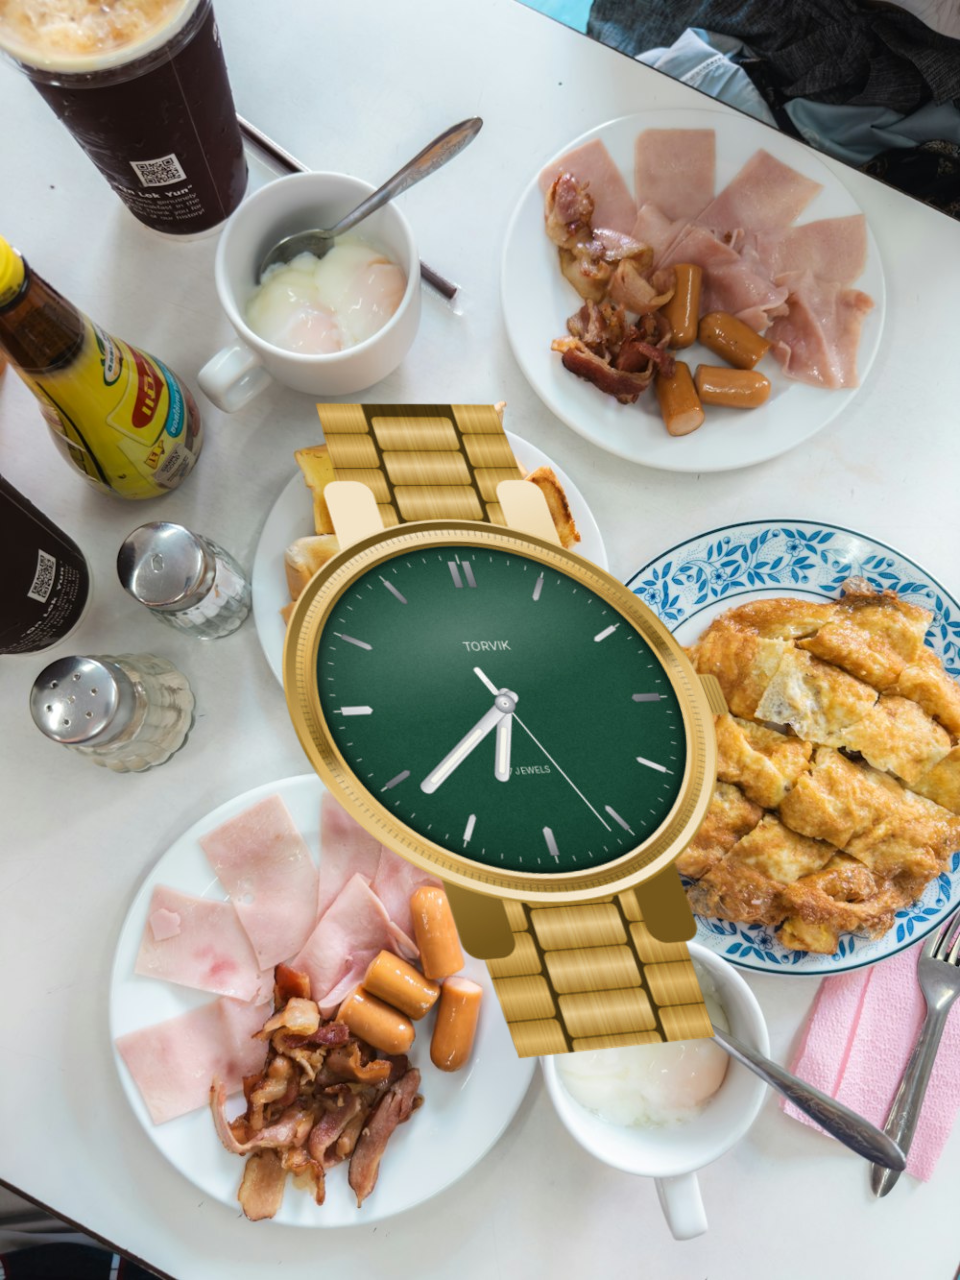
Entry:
6 h 38 min 26 s
